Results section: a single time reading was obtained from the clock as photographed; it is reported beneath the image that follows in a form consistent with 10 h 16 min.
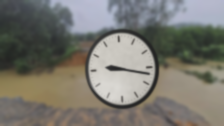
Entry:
9 h 17 min
